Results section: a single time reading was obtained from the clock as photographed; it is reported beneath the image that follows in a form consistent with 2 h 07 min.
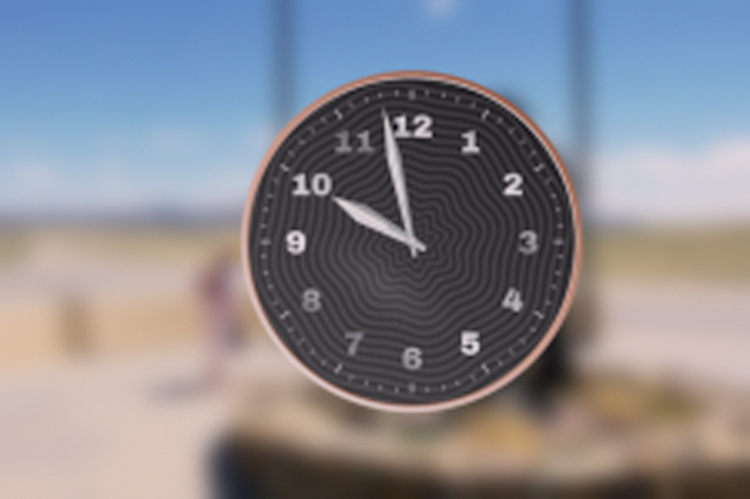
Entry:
9 h 58 min
